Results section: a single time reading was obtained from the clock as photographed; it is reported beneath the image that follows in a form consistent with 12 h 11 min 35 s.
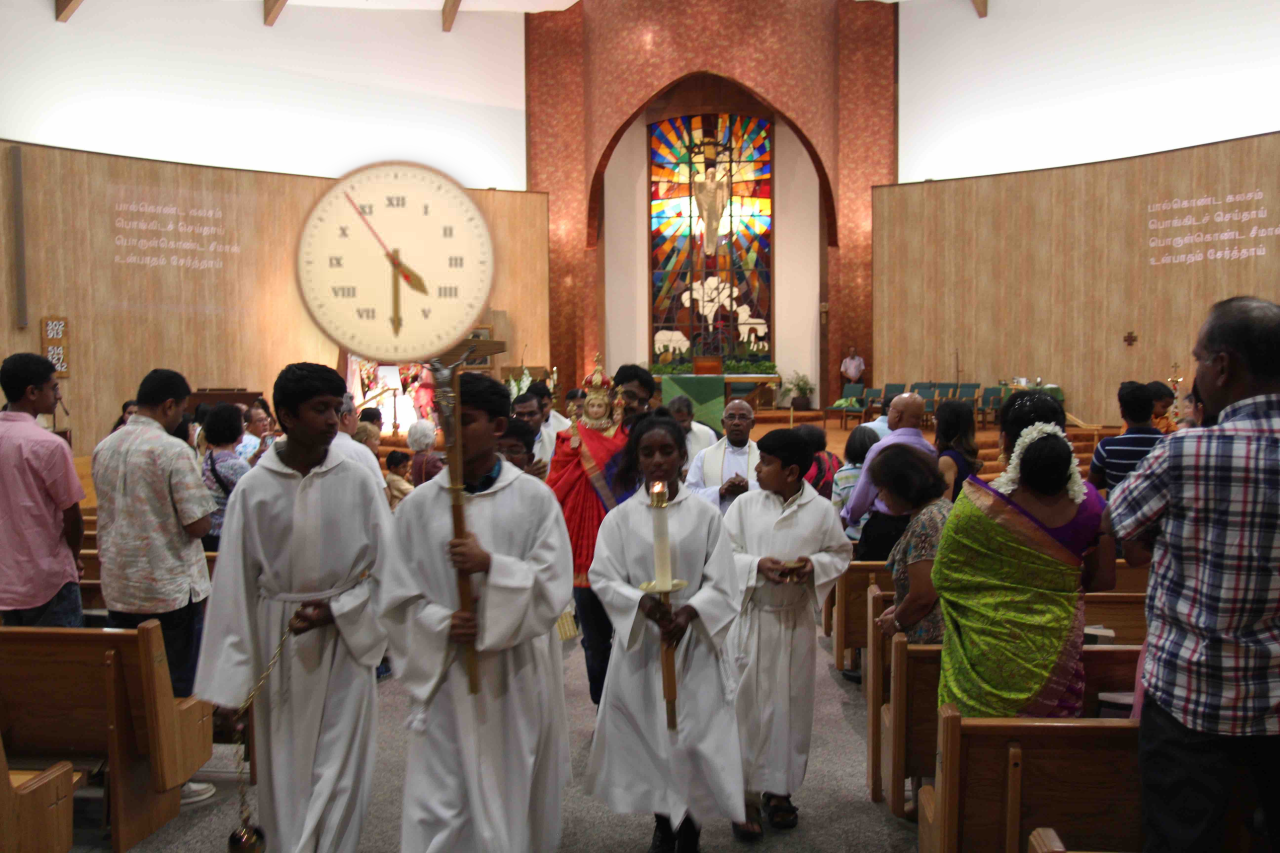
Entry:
4 h 29 min 54 s
